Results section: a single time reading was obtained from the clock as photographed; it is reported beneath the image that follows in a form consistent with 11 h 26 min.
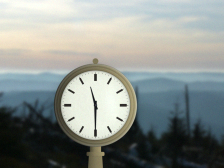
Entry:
11 h 30 min
